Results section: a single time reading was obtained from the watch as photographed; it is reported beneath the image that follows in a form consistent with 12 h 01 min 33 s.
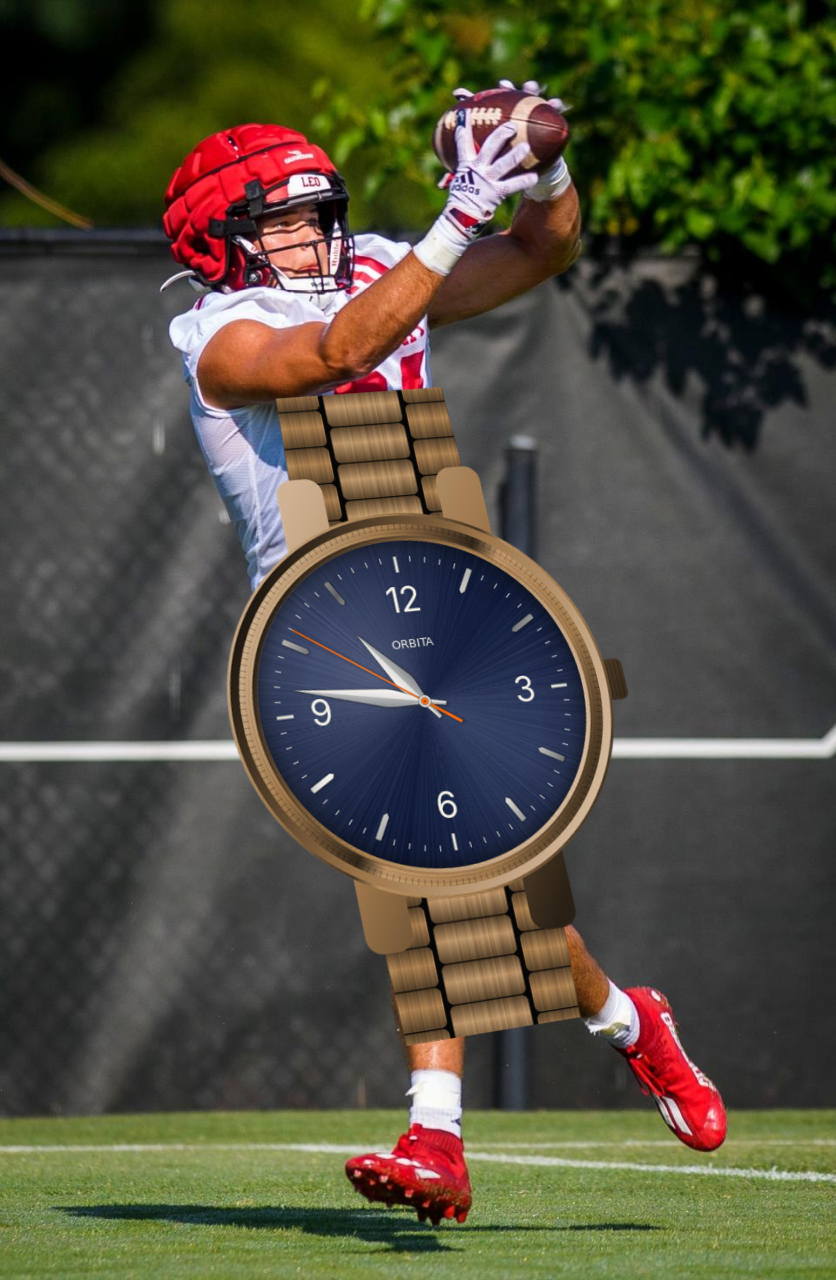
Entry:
10 h 46 min 51 s
